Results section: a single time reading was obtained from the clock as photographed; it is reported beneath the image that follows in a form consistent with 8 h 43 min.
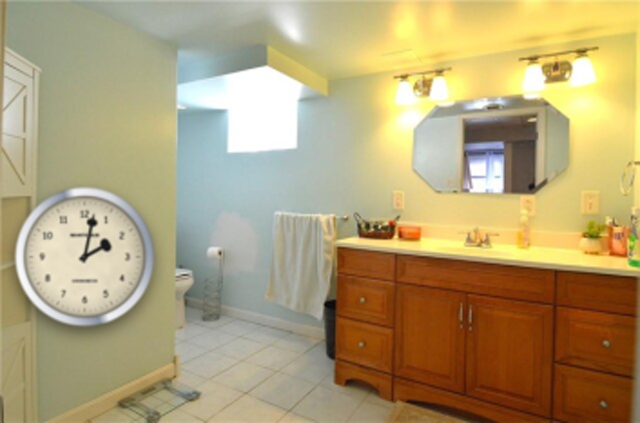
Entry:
2 h 02 min
